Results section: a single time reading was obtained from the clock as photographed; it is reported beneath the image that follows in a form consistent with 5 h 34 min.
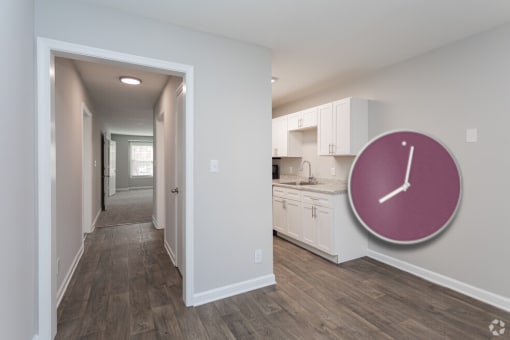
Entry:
8 h 02 min
